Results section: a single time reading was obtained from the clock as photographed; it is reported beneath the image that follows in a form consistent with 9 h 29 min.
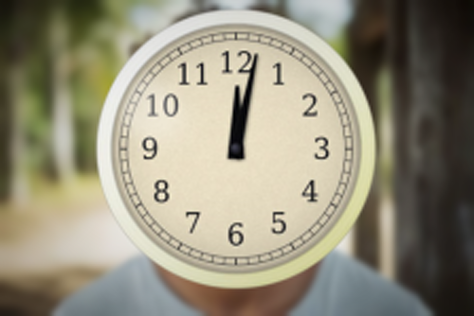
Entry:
12 h 02 min
